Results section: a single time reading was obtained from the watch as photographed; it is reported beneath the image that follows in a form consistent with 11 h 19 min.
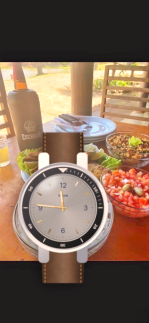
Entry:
11 h 46 min
